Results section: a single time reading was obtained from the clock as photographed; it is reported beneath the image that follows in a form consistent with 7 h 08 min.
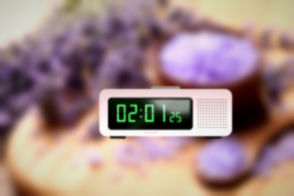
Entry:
2 h 01 min
